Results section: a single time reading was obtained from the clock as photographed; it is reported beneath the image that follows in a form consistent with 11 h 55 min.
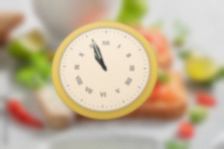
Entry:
10 h 56 min
